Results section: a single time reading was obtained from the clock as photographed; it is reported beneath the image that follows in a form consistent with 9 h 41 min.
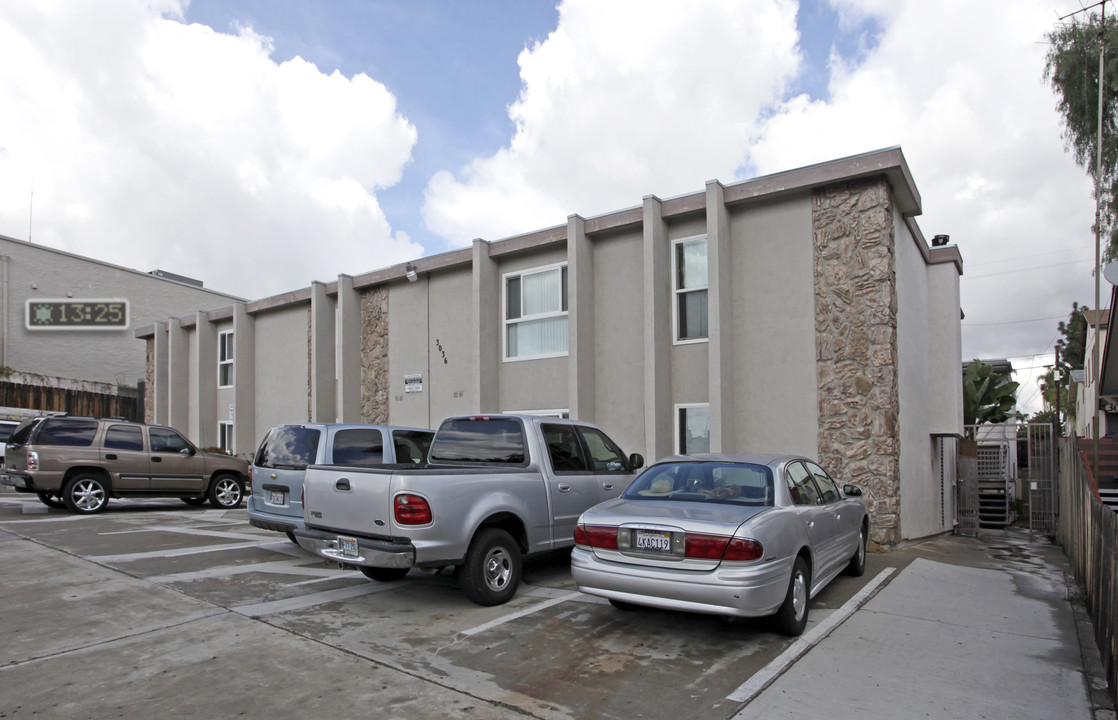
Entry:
13 h 25 min
